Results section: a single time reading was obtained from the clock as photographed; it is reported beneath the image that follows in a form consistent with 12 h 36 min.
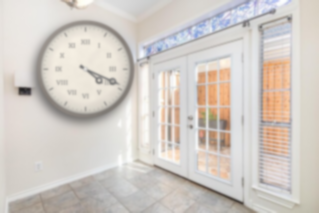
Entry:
4 h 19 min
